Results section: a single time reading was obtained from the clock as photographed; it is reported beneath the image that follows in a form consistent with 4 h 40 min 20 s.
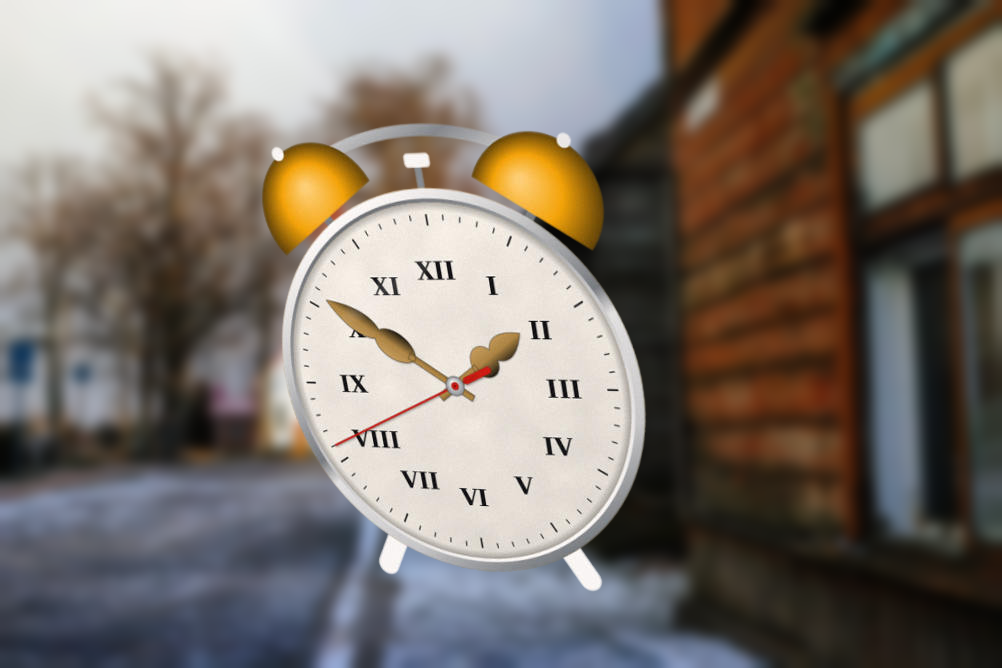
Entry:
1 h 50 min 41 s
